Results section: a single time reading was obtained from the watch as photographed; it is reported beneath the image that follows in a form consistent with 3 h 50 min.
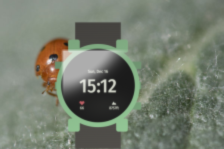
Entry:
15 h 12 min
